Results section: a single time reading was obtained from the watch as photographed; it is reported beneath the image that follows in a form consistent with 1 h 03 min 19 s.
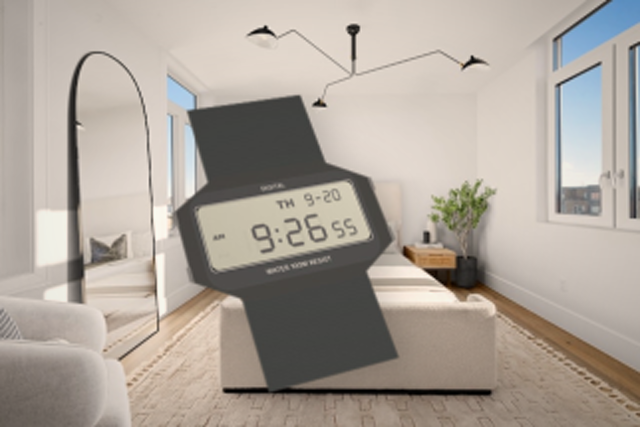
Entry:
9 h 26 min 55 s
